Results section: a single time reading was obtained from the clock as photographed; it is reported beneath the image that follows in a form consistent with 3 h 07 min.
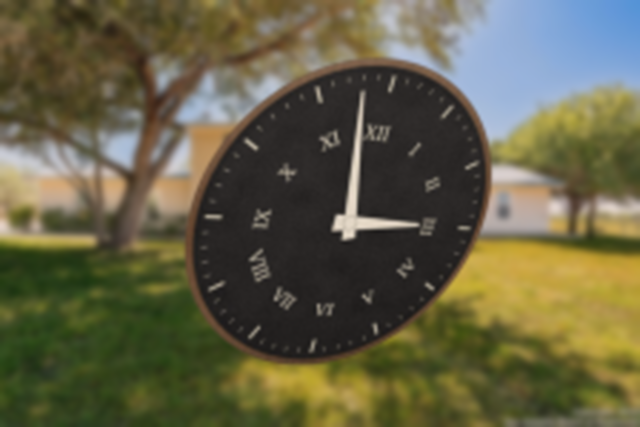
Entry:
2 h 58 min
